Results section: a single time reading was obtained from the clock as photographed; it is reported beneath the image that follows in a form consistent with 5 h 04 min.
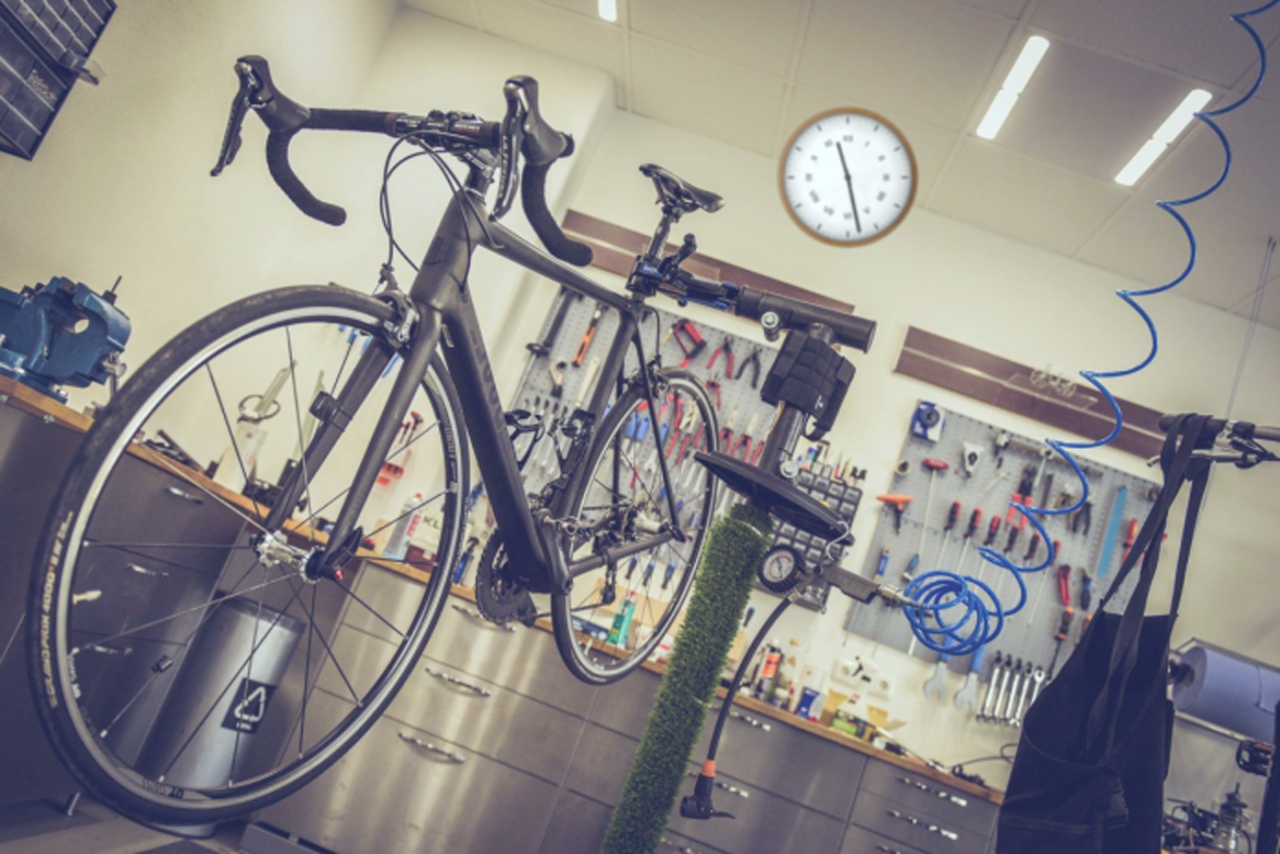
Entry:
11 h 28 min
